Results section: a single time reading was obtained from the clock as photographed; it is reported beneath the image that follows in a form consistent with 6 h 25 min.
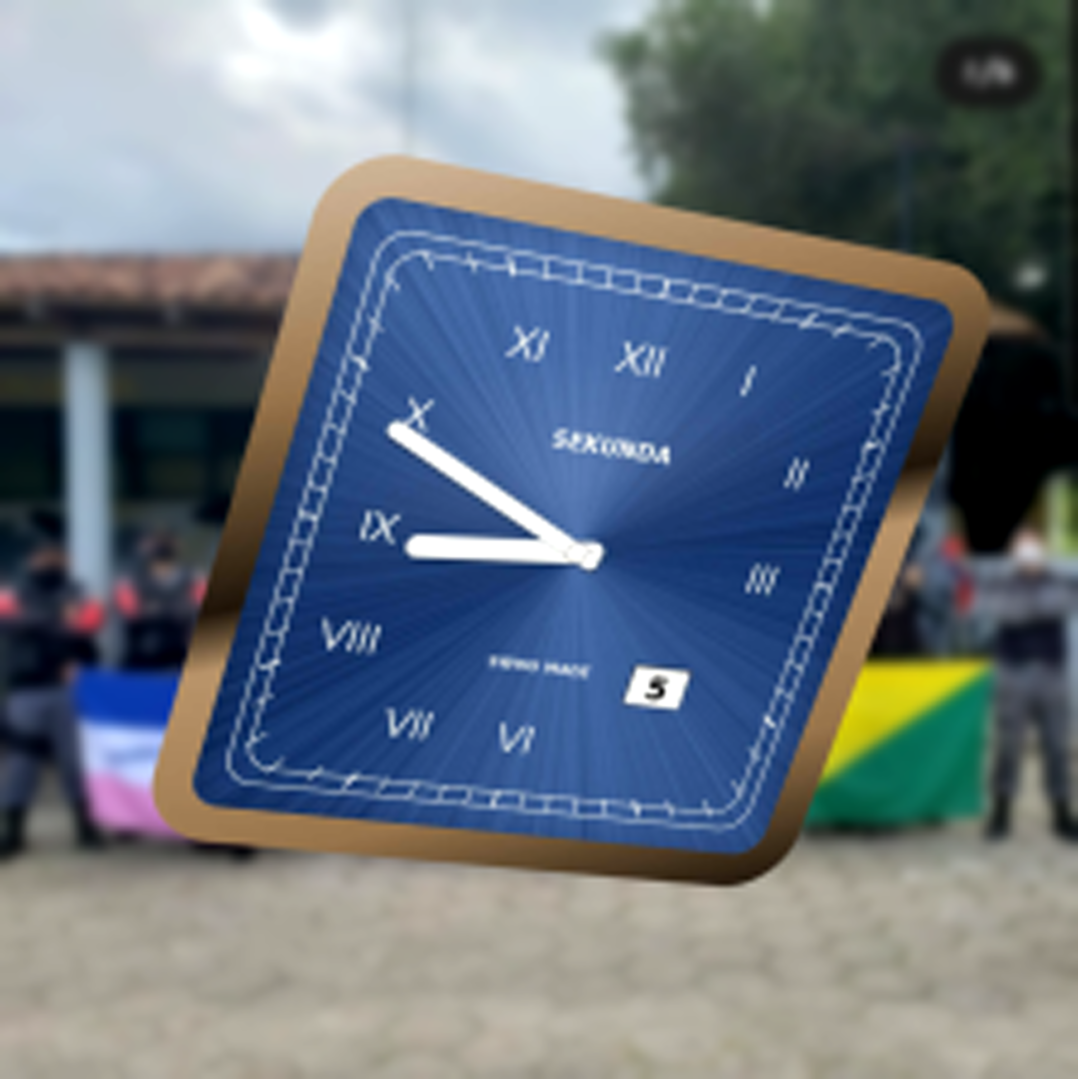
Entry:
8 h 49 min
